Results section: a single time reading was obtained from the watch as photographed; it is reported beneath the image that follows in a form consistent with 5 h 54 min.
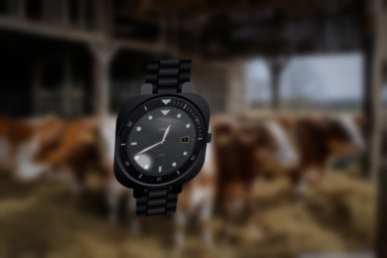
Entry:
12 h 41 min
